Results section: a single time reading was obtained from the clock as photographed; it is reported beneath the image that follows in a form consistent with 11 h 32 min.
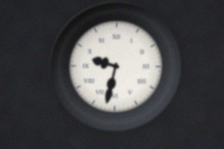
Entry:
9 h 32 min
